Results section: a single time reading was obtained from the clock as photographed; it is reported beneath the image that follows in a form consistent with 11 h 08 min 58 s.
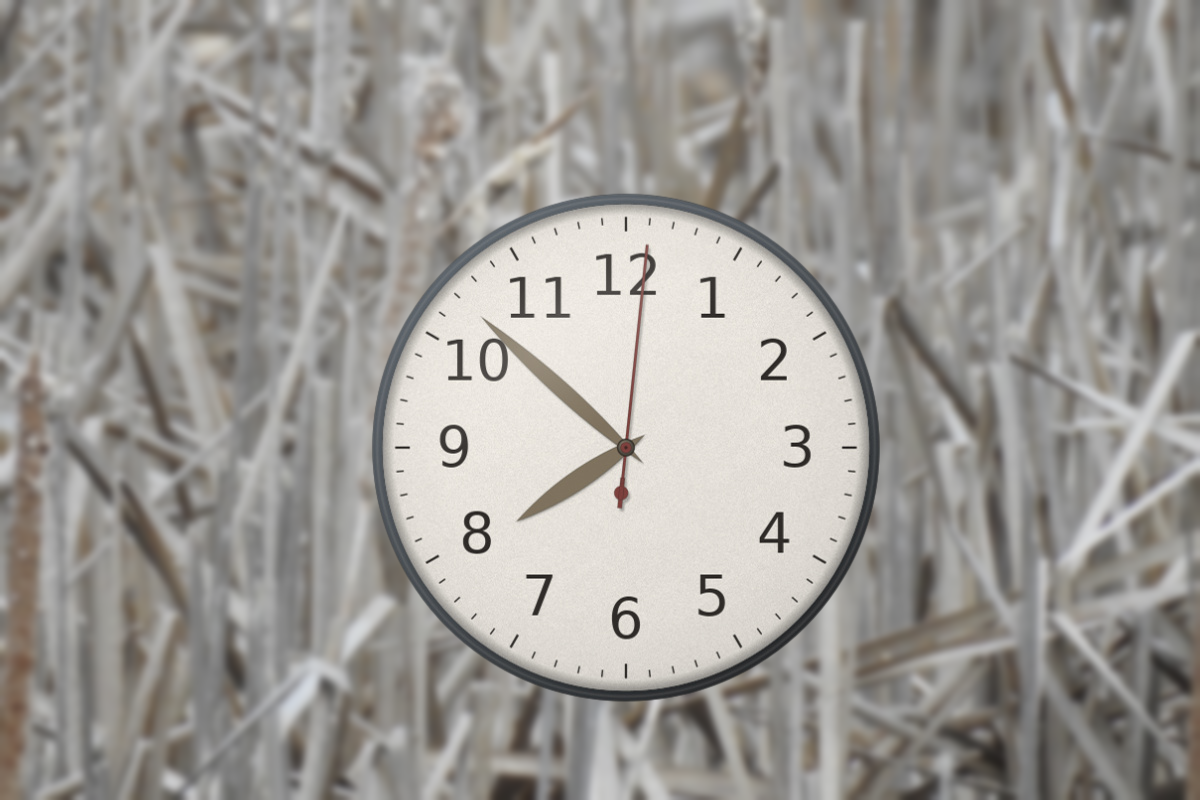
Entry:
7 h 52 min 01 s
